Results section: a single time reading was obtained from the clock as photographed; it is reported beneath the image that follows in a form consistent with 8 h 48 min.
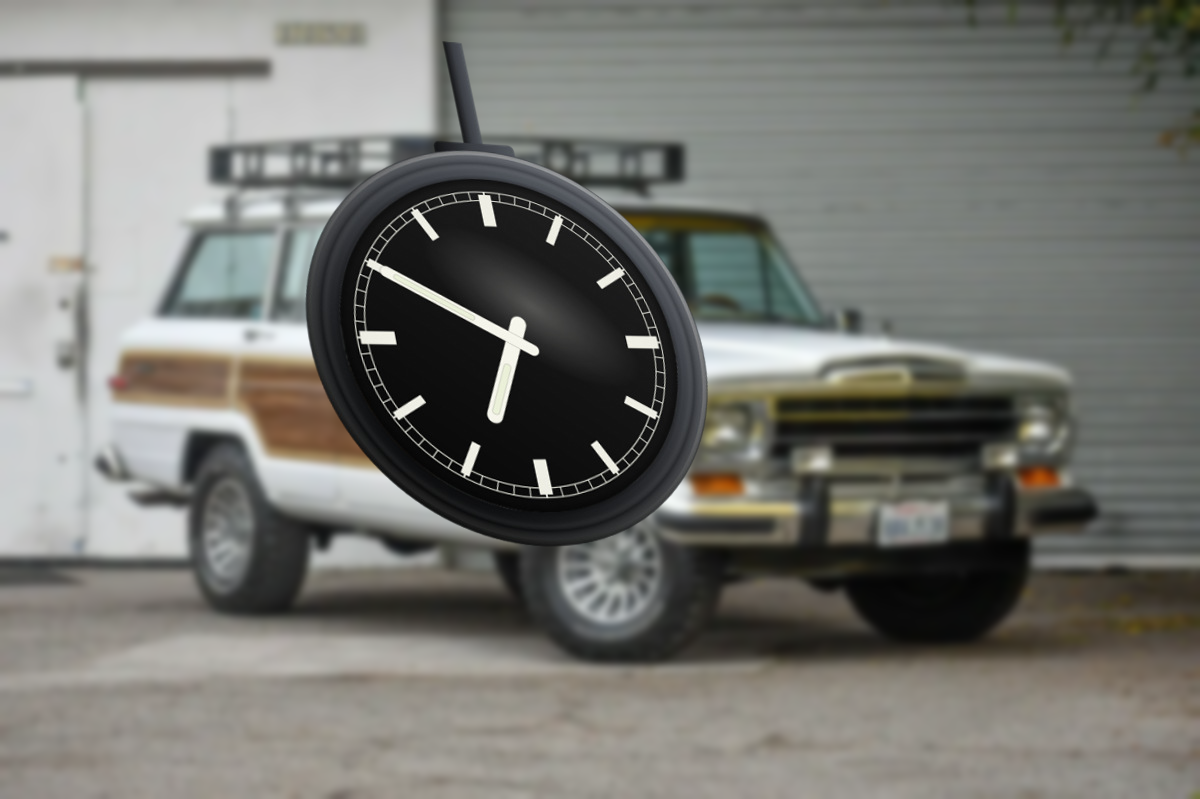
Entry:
6 h 50 min
